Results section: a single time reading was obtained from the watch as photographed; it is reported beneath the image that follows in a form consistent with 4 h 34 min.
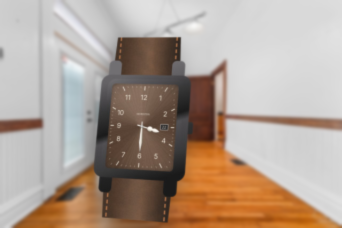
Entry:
3 h 30 min
